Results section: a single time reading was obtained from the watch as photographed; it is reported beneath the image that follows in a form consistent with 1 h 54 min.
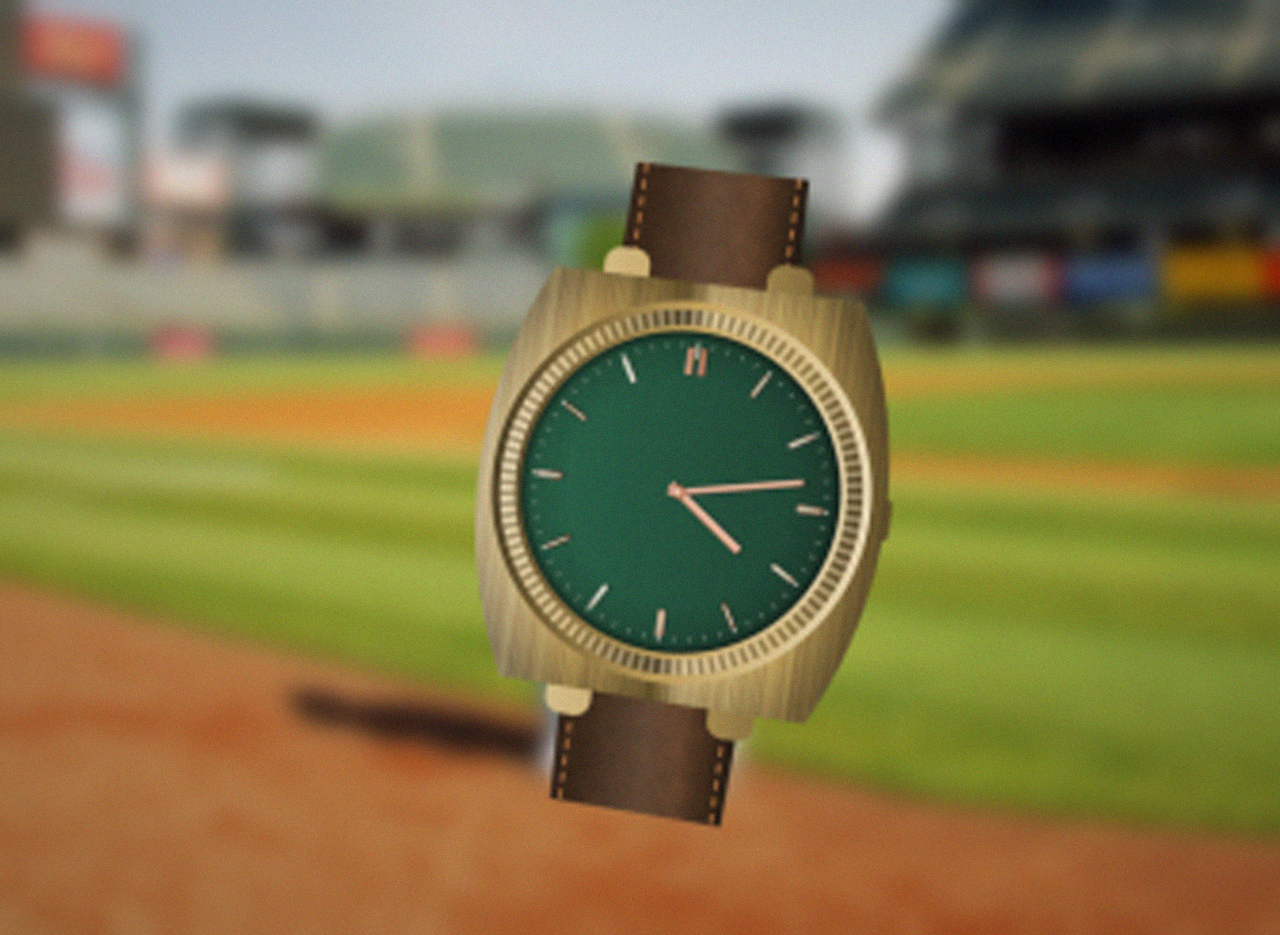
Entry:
4 h 13 min
